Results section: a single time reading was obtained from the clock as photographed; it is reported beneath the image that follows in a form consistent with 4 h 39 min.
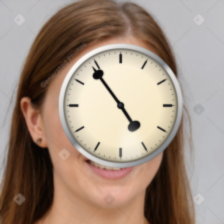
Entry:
4 h 54 min
